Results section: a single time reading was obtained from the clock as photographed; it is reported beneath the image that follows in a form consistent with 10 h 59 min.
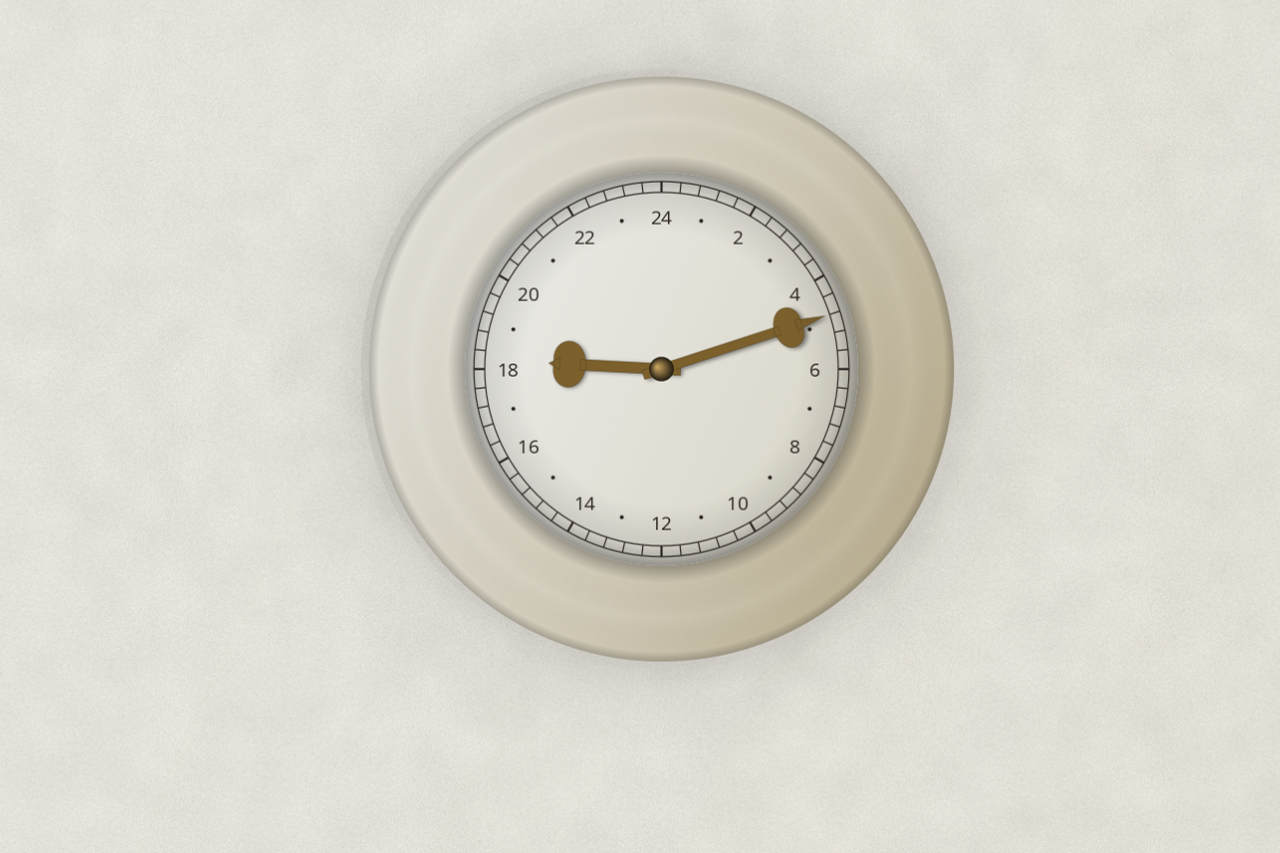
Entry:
18 h 12 min
